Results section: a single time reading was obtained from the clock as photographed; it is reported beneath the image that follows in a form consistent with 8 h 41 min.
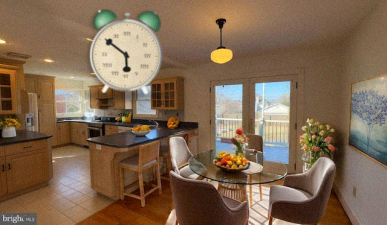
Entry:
5 h 51 min
